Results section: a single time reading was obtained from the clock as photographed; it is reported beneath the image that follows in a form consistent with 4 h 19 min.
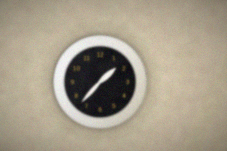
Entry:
1 h 37 min
